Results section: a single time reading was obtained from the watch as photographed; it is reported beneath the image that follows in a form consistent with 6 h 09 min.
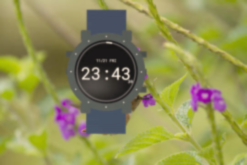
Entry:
23 h 43 min
